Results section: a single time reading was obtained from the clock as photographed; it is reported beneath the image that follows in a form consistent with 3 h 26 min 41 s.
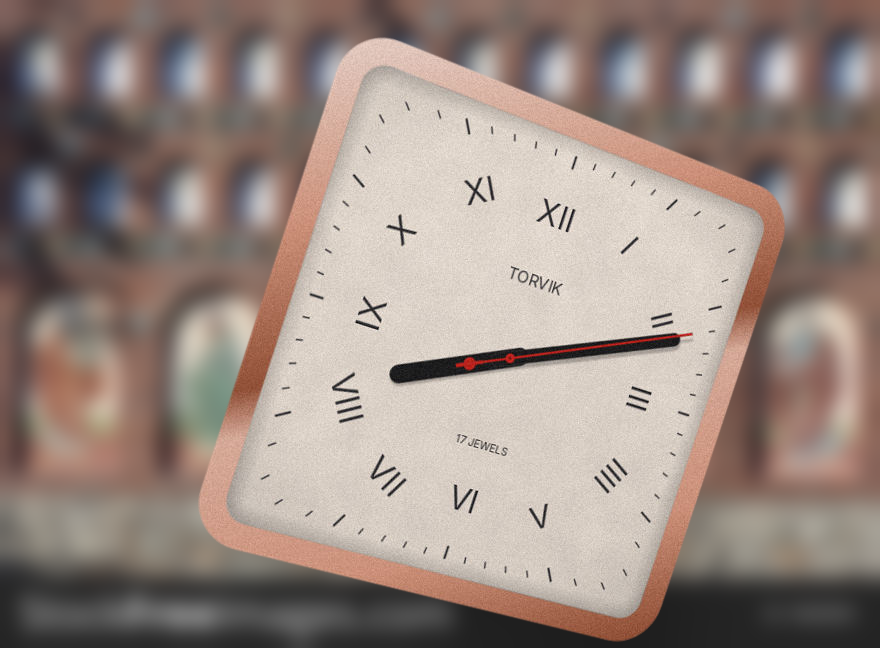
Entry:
8 h 11 min 11 s
